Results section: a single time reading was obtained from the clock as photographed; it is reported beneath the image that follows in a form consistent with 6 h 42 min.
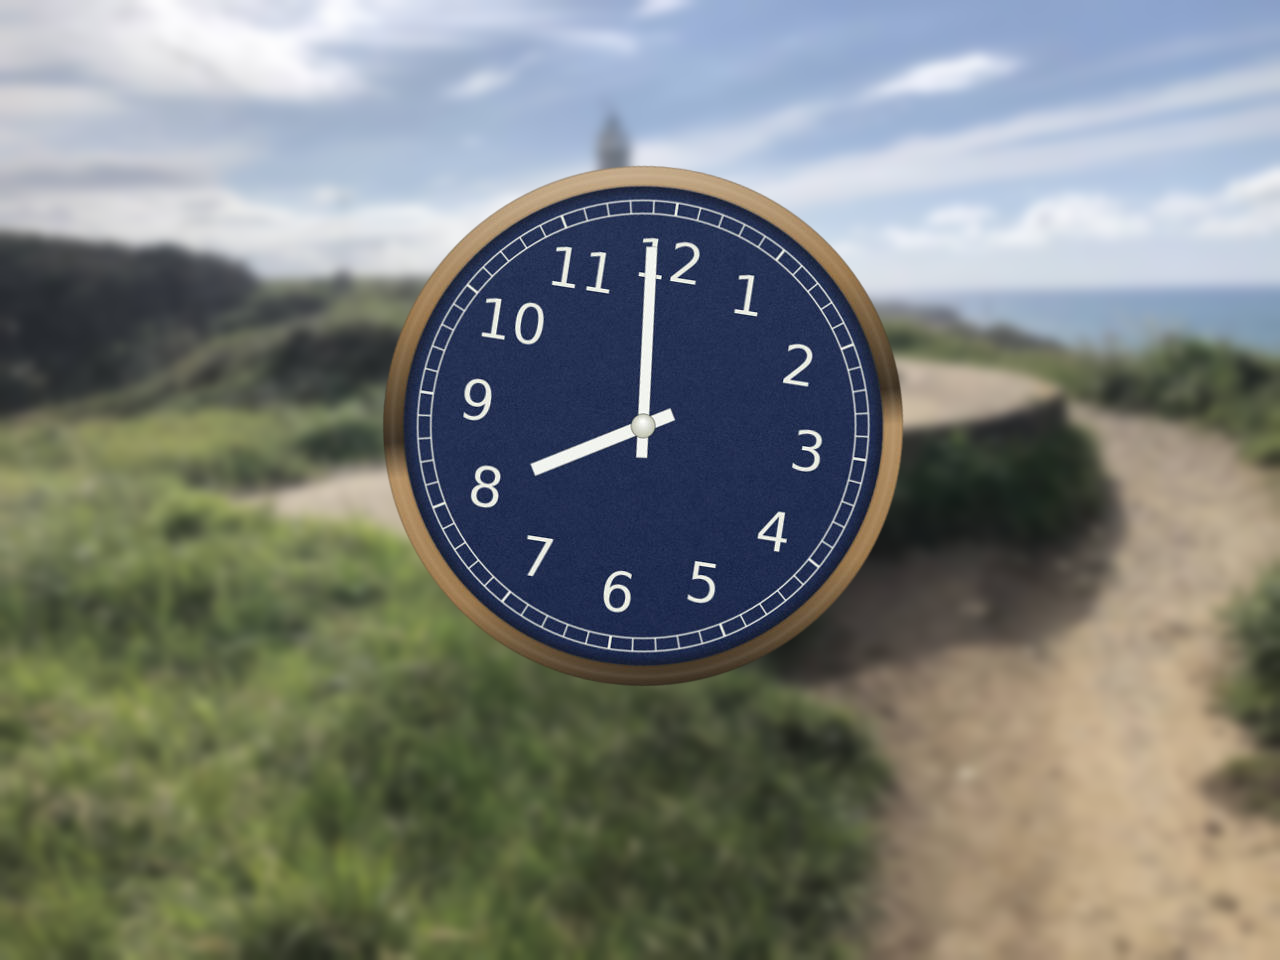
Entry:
7 h 59 min
